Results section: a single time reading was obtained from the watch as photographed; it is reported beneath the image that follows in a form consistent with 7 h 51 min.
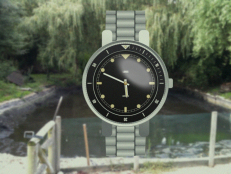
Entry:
5 h 49 min
